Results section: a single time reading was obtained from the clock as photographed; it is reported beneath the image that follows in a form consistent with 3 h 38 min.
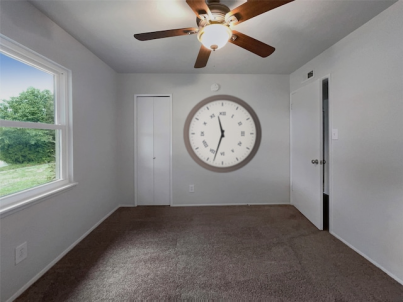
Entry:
11 h 33 min
